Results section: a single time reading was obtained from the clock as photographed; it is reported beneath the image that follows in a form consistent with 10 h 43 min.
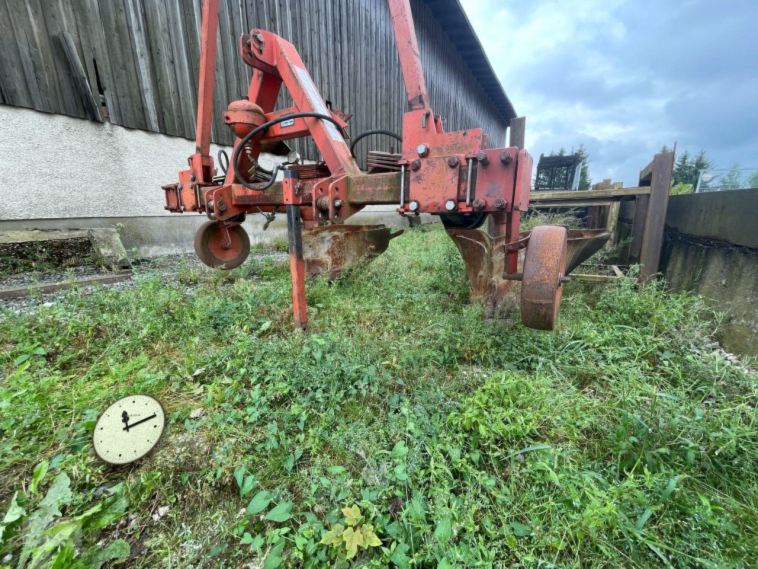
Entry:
11 h 11 min
